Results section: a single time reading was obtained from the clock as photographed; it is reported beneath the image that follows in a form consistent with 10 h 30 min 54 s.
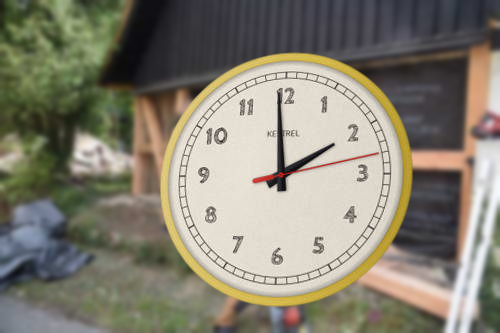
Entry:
1 h 59 min 13 s
